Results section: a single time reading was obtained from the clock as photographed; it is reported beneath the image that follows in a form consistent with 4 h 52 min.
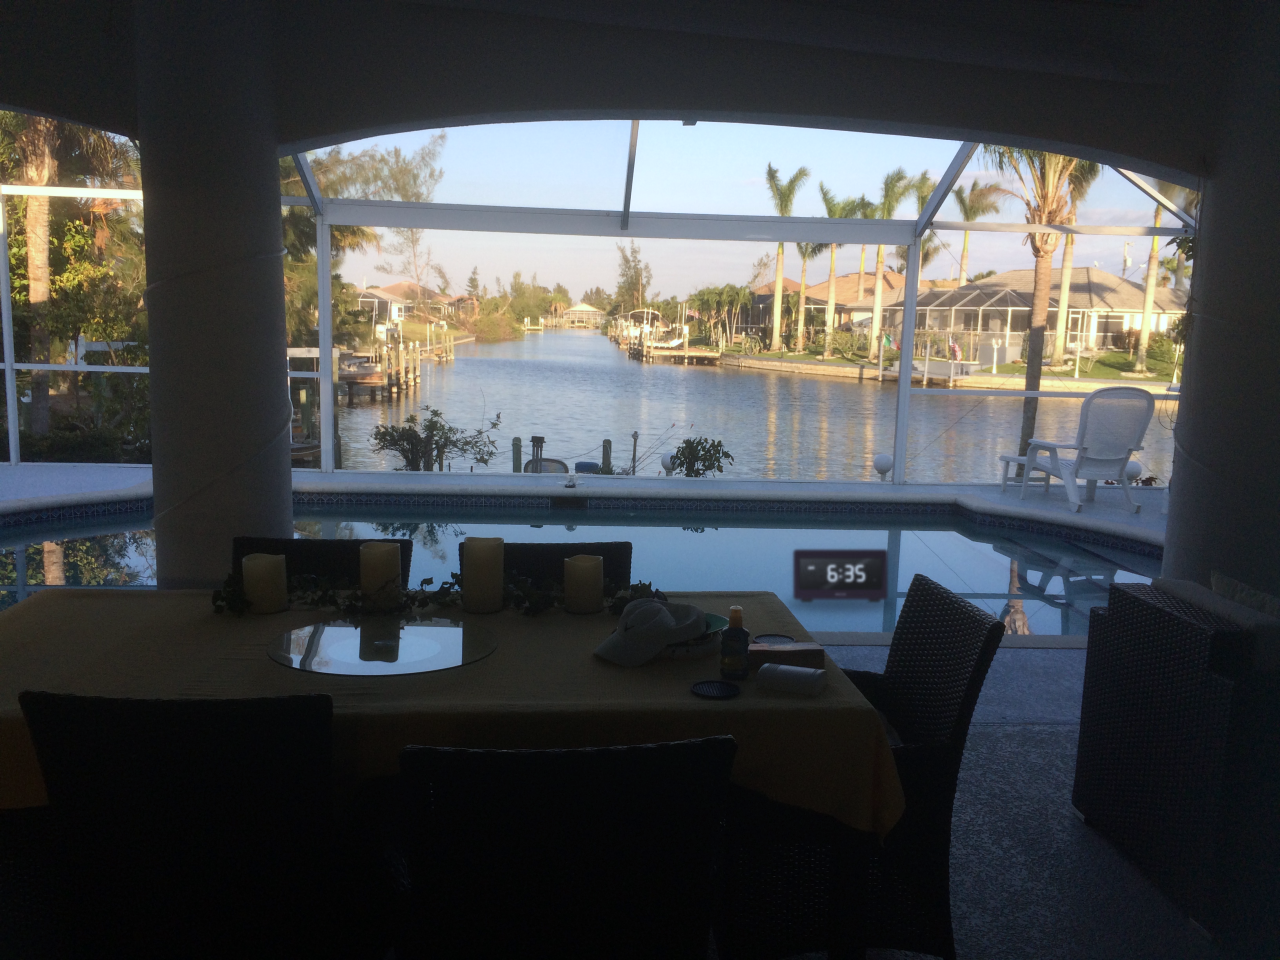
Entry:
6 h 35 min
